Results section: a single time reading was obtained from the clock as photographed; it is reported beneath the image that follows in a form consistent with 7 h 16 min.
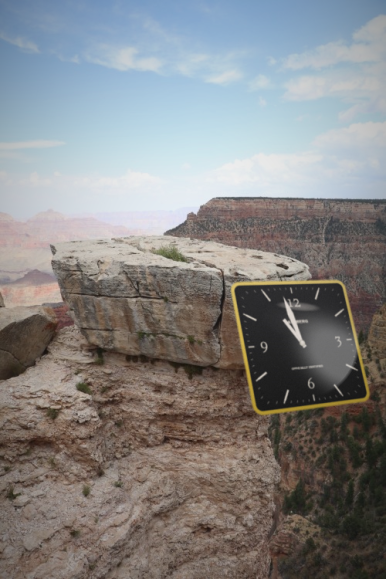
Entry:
10 h 58 min
